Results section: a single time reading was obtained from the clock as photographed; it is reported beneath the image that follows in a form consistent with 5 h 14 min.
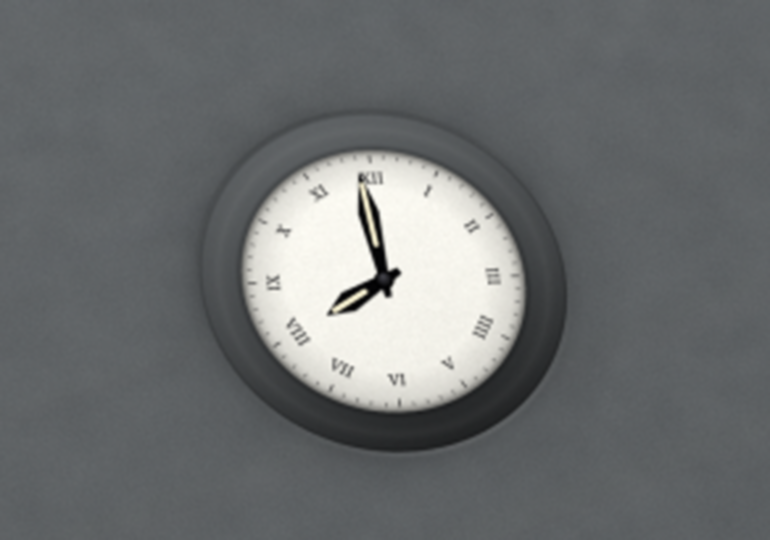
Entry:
7 h 59 min
